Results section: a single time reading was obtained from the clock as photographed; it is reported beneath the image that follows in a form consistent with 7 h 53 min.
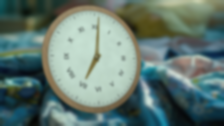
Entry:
7 h 01 min
